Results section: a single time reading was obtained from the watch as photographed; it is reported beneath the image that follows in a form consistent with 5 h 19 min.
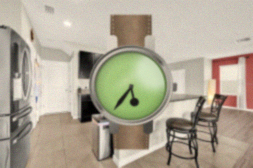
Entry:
5 h 36 min
